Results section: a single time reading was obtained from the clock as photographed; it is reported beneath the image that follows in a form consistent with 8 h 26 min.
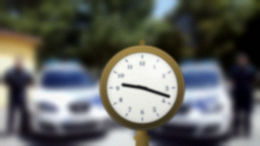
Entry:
9 h 18 min
